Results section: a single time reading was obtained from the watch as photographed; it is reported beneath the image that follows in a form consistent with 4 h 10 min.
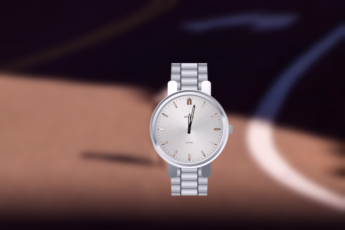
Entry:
12 h 02 min
